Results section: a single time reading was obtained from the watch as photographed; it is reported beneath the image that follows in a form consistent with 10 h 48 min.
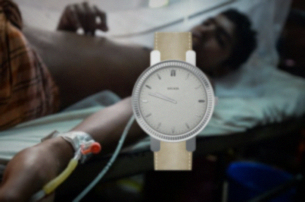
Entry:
9 h 48 min
